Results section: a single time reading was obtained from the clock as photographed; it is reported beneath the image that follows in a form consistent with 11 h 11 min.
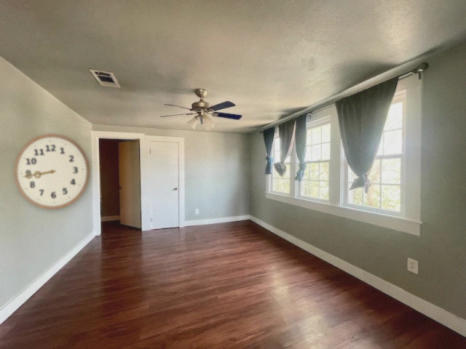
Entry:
8 h 44 min
